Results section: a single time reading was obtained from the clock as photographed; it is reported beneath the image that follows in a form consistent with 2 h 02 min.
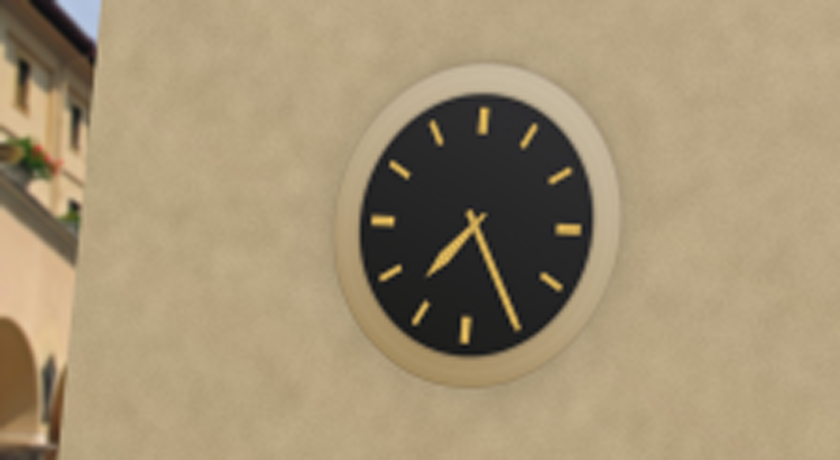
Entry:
7 h 25 min
